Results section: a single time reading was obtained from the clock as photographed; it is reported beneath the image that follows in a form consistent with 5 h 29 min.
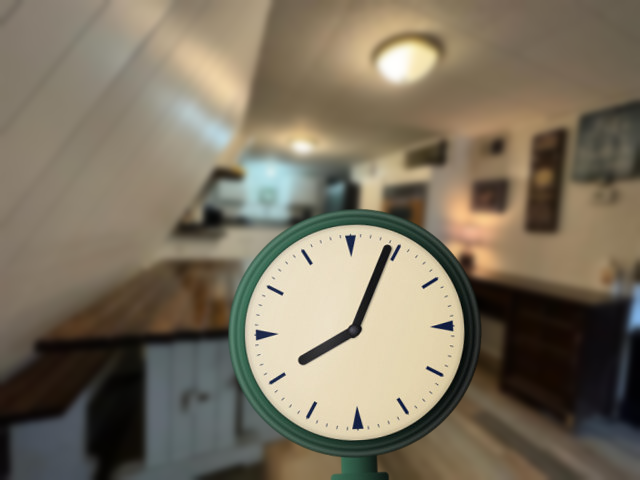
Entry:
8 h 04 min
